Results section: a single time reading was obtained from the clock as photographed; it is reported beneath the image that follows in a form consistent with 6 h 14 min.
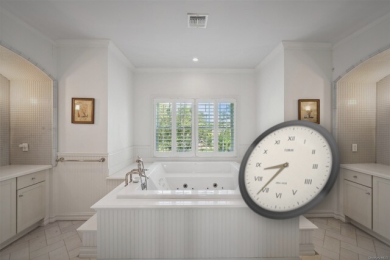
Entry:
8 h 36 min
